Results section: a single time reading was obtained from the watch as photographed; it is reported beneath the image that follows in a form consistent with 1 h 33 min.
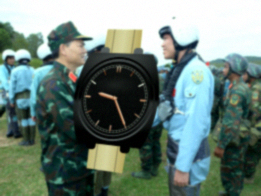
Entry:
9 h 25 min
